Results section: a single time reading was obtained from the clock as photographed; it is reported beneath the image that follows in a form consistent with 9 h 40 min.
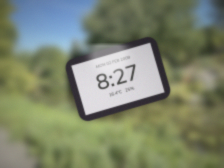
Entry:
8 h 27 min
